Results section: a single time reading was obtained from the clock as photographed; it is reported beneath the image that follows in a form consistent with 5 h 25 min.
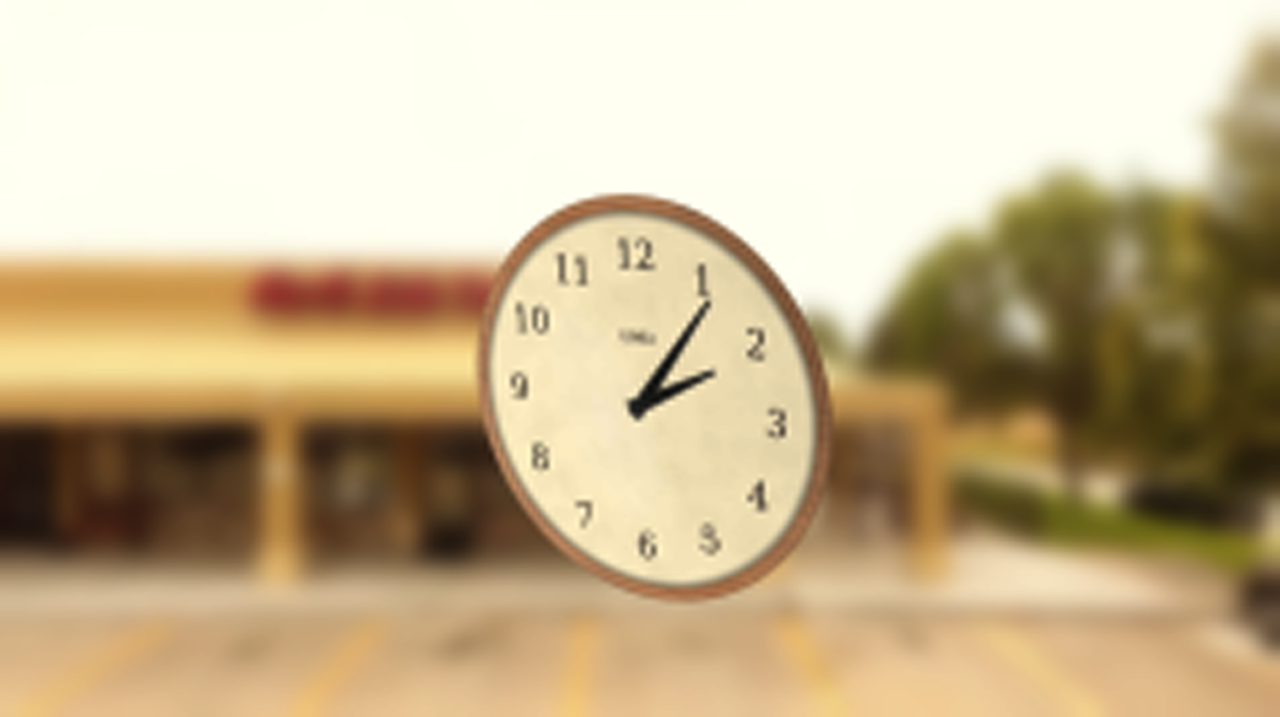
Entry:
2 h 06 min
